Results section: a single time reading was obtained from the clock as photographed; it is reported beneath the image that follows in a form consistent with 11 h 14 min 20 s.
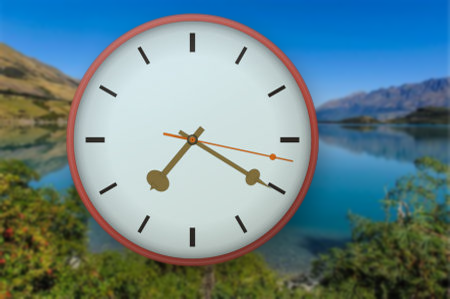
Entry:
7 h 20 min 17 s
